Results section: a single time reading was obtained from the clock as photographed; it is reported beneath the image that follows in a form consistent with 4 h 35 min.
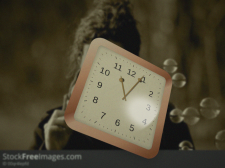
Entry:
11 h 04 min
